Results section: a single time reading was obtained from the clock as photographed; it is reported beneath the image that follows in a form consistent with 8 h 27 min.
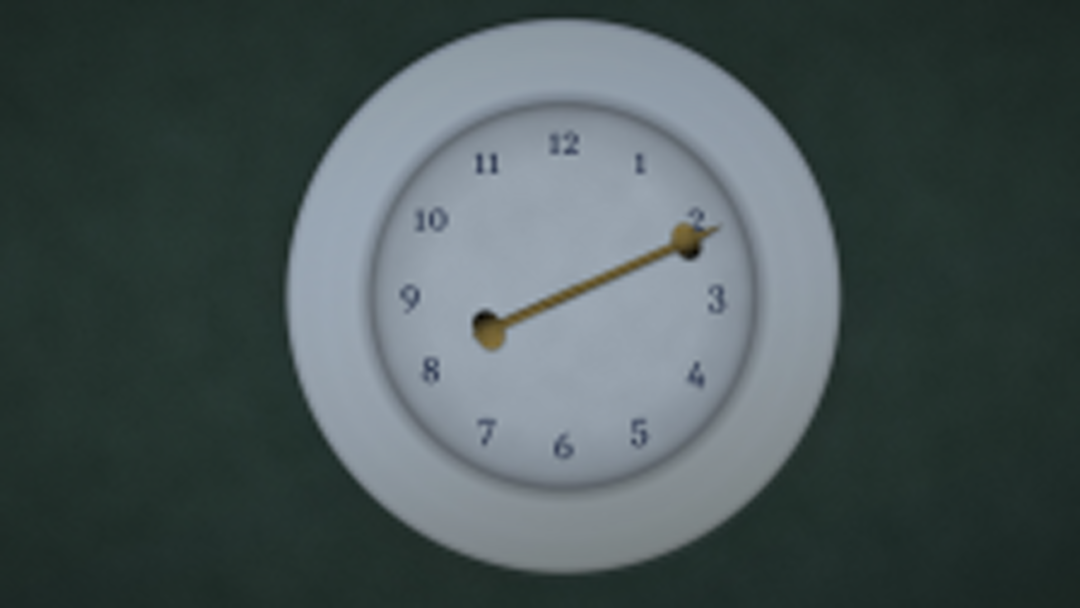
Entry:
8 h 11 min
